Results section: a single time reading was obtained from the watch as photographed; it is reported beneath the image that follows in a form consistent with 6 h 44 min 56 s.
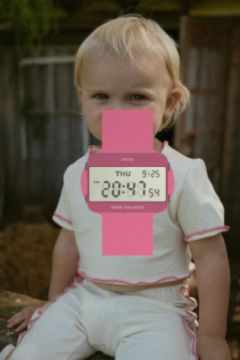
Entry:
20 h 47 min 54 s
